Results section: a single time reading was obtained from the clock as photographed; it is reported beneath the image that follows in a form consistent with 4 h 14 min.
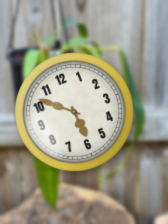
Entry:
5 h 52 min
